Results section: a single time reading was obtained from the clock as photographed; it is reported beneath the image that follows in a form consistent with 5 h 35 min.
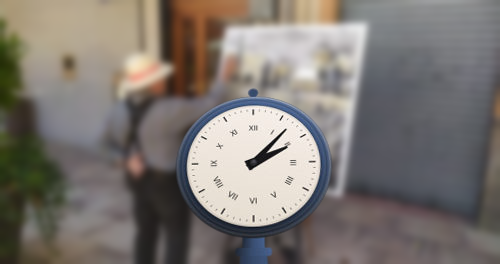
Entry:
2 h 07 min
